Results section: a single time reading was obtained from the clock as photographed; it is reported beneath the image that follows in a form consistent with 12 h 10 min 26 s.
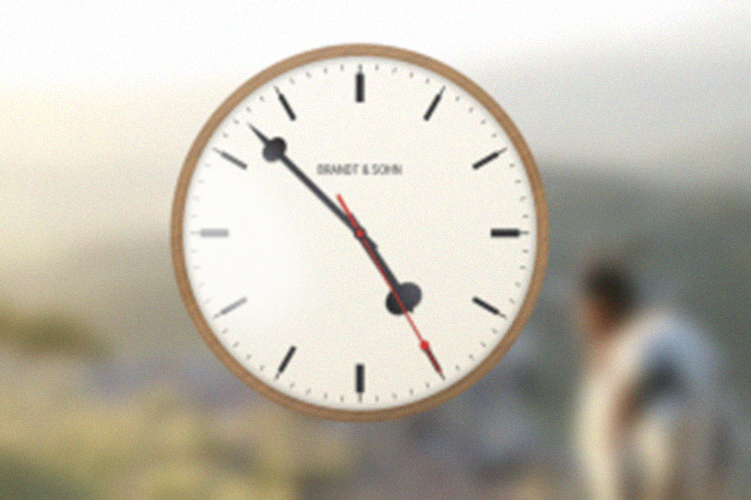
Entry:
4 h 52 min 25 s
